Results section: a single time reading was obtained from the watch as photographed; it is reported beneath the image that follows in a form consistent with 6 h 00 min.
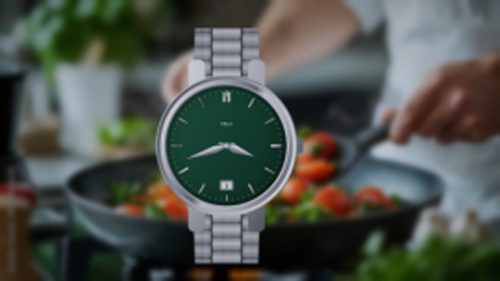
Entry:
3 h 42 min
